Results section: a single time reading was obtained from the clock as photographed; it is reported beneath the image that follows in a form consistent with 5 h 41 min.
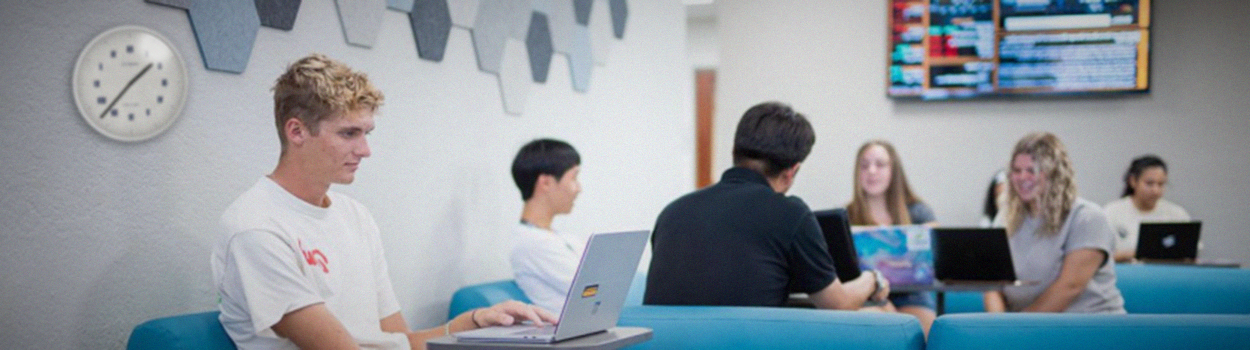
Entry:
1 h 37 min
